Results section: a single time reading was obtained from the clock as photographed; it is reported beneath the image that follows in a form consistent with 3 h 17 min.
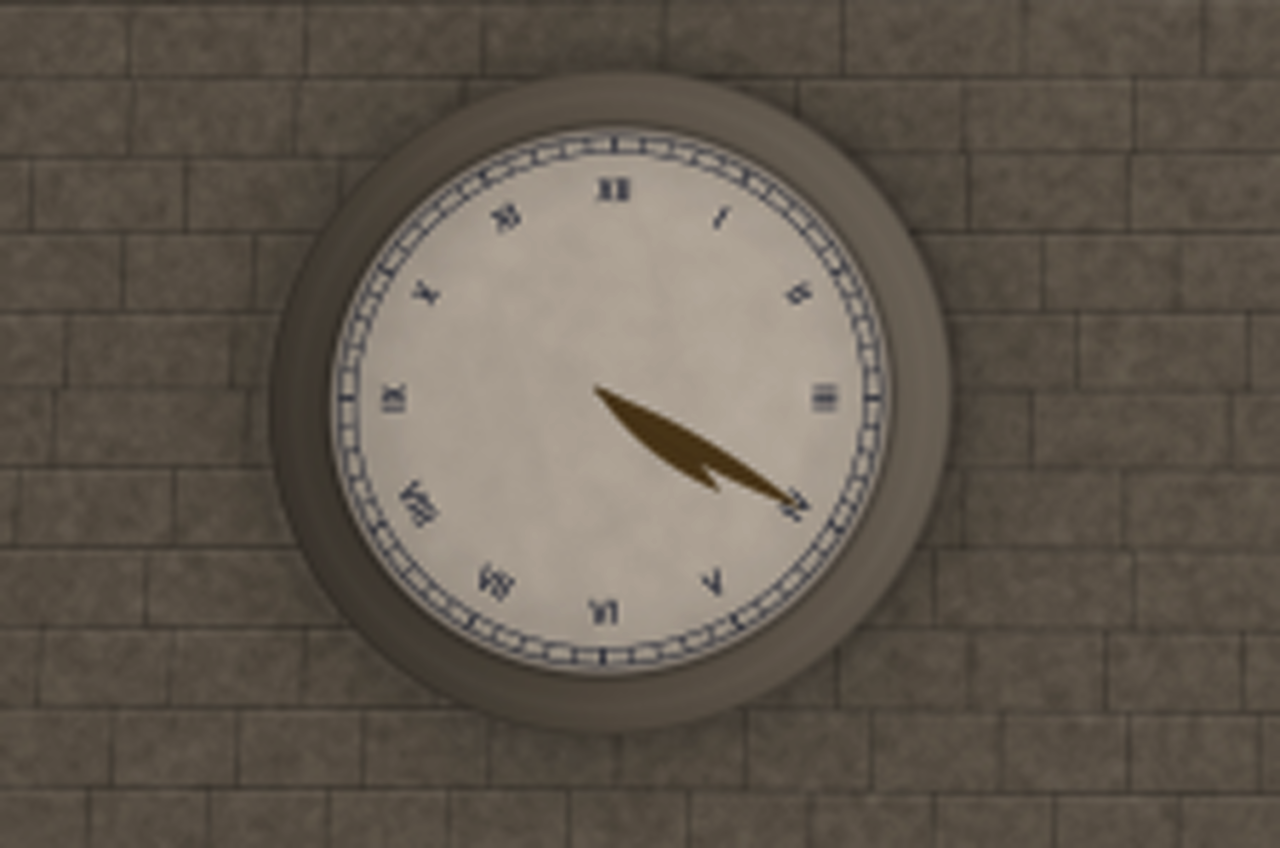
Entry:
4 h 20 min
